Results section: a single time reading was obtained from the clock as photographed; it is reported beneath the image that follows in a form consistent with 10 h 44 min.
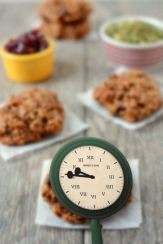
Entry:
9 h 46 min
